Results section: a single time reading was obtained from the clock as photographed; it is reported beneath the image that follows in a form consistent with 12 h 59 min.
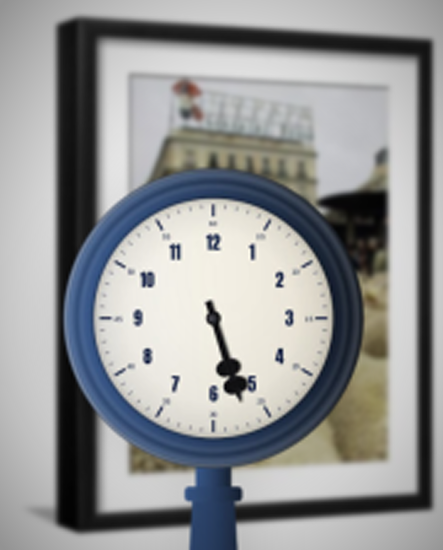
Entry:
5 h 27 min
